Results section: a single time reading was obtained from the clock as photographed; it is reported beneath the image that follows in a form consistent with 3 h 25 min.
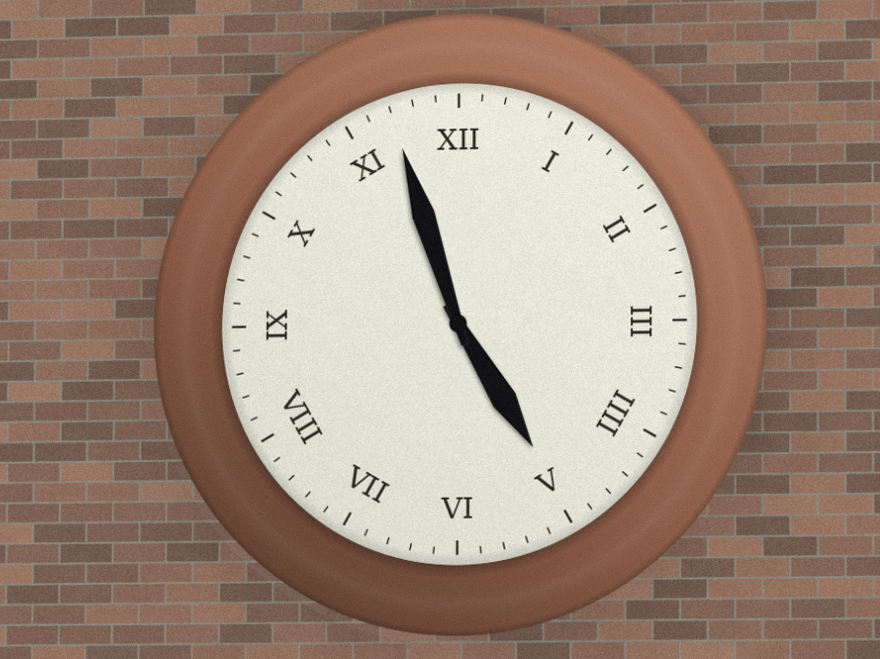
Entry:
4 h 57 min
